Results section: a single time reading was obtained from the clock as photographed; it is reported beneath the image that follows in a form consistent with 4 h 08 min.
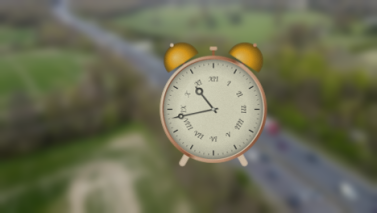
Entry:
10 h 43 min
